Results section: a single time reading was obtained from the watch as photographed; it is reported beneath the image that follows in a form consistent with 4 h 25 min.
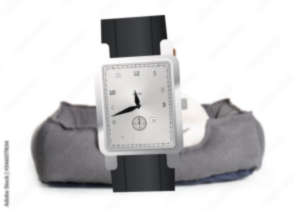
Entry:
11 h 42 min
